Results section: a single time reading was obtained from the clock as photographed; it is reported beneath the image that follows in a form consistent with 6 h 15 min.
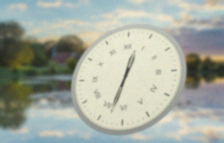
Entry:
12 h 33 min
